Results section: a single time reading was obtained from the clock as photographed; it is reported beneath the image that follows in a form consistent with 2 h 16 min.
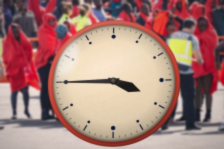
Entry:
3 h 45 min
